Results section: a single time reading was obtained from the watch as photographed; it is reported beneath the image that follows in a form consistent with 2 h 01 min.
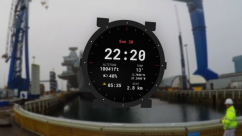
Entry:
22 h 20 min
